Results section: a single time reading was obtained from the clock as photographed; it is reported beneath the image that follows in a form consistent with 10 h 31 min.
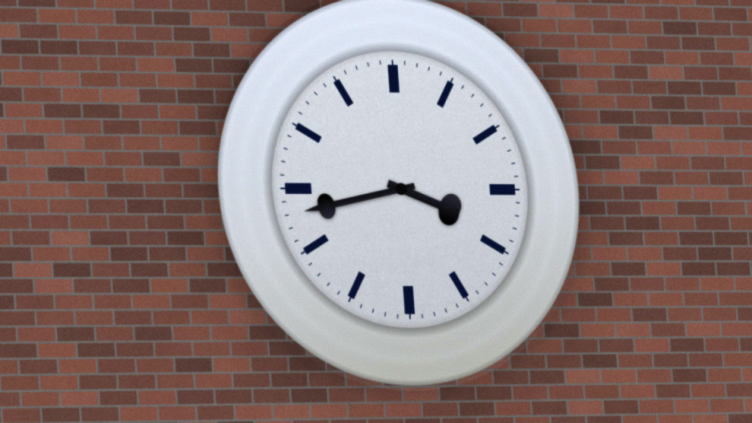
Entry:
3 h 43 min
